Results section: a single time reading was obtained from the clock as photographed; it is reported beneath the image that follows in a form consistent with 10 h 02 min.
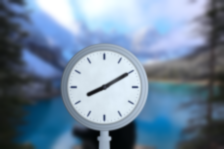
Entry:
8 h 10 min
